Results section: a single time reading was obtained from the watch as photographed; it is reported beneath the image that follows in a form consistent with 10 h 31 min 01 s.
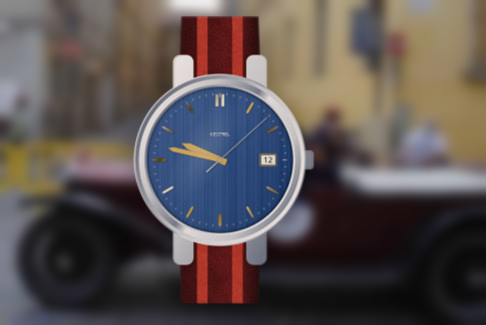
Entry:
9 h 47 min 08 s
